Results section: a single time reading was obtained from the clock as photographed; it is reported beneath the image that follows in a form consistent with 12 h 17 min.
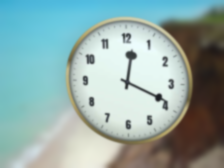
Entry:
12 h 19 min
